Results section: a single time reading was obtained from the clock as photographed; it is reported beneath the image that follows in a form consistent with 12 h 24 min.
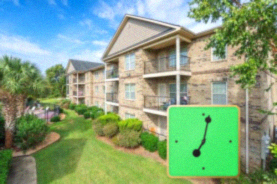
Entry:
7 h 02 min
